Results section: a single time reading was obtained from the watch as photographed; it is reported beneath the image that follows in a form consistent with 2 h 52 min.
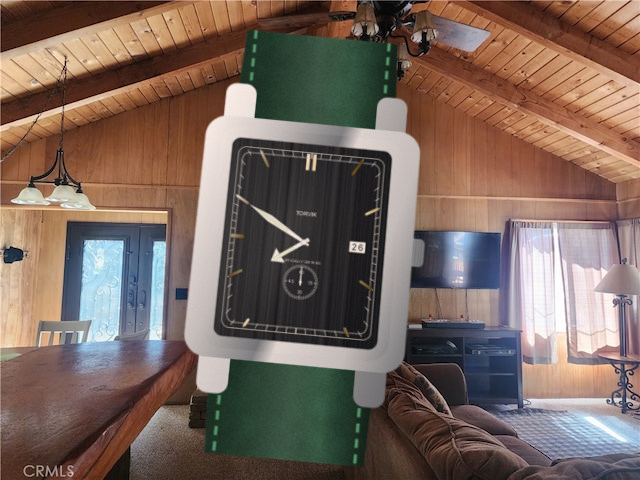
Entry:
7 h 50 min
